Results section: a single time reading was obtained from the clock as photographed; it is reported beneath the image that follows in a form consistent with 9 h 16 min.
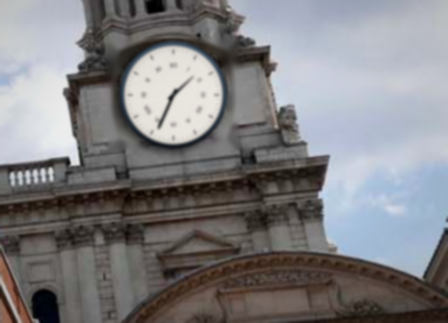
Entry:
1 h 34 min
